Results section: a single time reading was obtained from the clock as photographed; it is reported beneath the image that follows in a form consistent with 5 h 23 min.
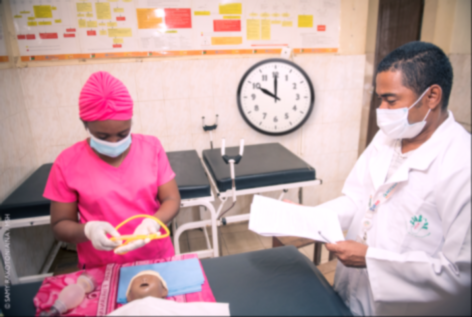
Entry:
10 h 00 min
